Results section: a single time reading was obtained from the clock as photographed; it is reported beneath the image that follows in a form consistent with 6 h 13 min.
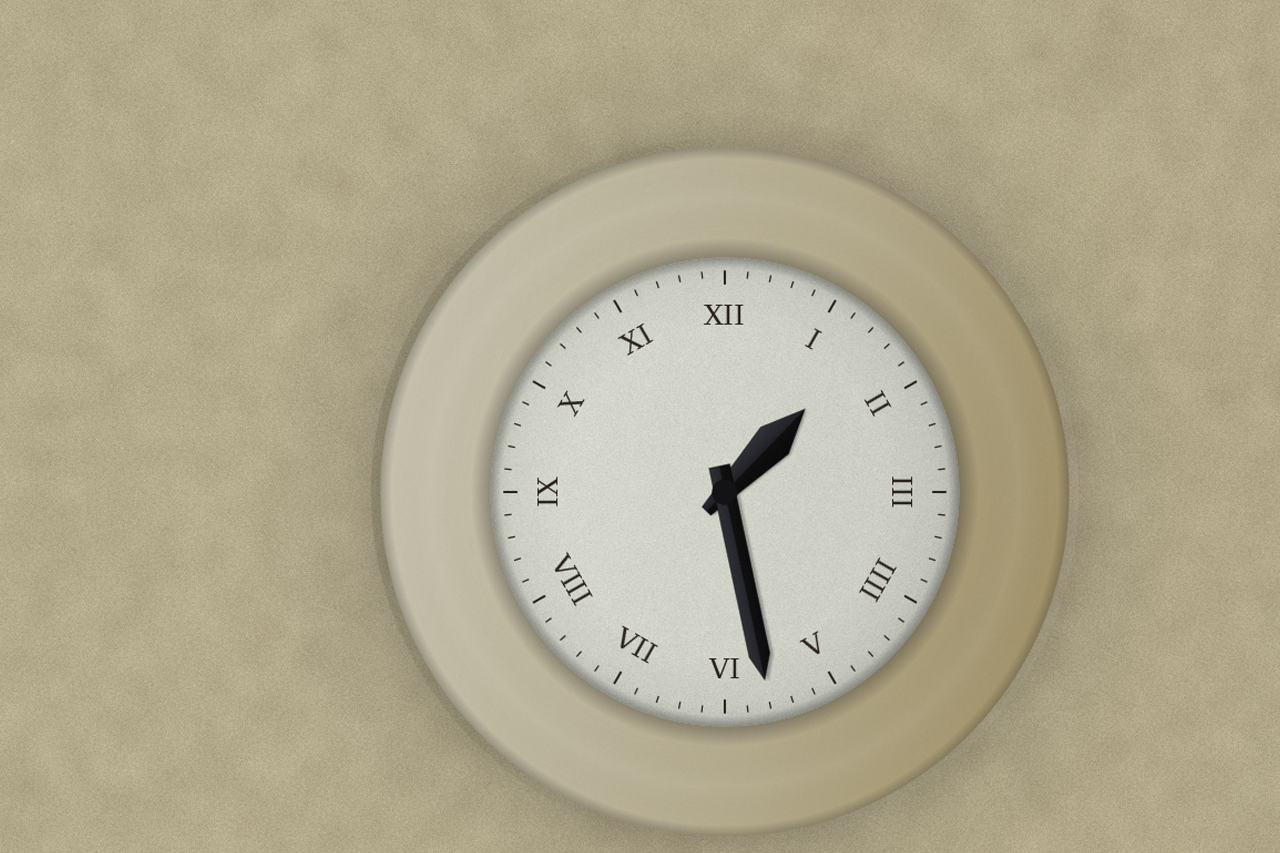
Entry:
1 h 28 min
